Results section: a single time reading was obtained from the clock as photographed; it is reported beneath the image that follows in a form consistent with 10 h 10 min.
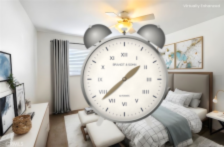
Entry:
1 h 38 min
